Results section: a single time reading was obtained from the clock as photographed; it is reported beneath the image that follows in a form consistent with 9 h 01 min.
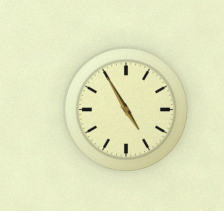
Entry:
4 h 55 min
